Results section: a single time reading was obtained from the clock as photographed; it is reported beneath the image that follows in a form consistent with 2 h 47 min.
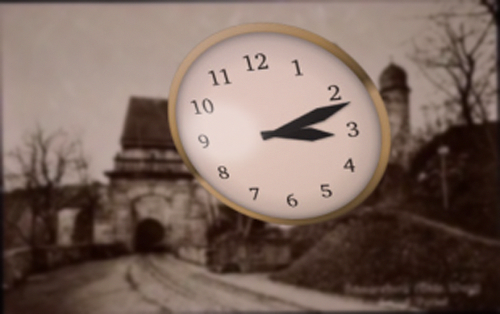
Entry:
3 h 12 min
